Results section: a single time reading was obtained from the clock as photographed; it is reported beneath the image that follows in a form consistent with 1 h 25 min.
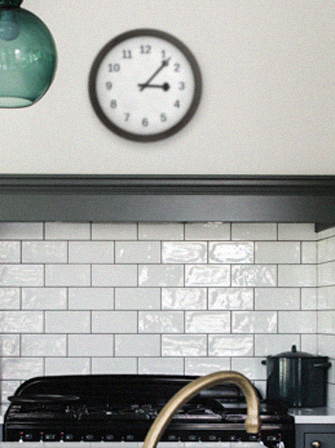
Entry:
3 h 07 min
